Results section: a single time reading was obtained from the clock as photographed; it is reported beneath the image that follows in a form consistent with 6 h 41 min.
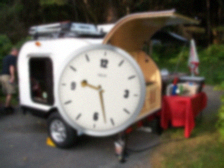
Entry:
9 h 27 min
